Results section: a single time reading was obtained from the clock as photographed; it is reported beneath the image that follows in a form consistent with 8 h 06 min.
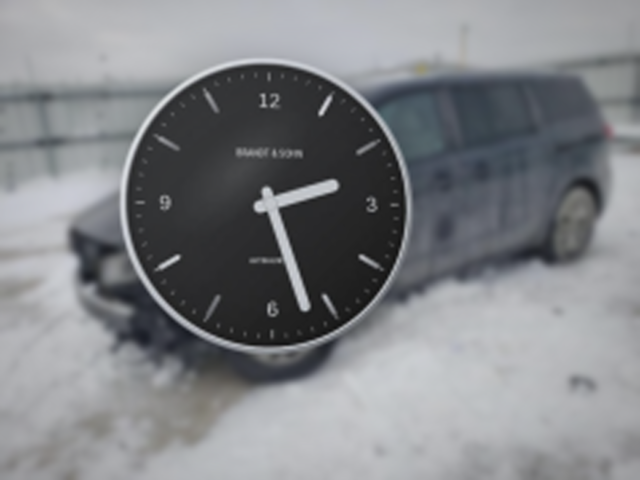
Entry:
2 h 27 min
